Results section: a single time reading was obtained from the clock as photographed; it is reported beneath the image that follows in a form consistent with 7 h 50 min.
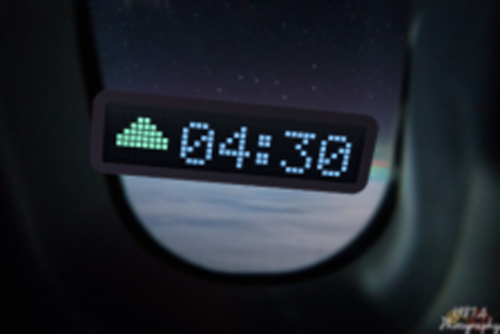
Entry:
4 h 30 min
